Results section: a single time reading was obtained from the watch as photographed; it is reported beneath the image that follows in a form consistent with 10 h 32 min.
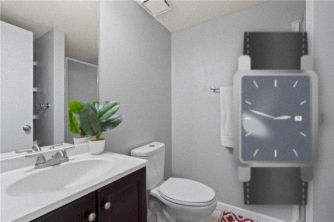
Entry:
2 h 48 min
